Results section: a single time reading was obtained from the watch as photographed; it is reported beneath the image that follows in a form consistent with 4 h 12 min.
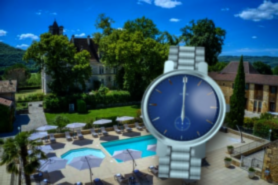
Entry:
6 h 00 min
